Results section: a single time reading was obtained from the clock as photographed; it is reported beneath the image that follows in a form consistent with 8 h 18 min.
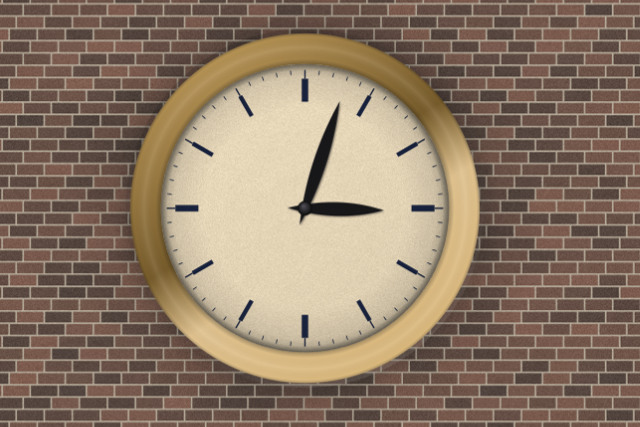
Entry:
3 h 03 min
